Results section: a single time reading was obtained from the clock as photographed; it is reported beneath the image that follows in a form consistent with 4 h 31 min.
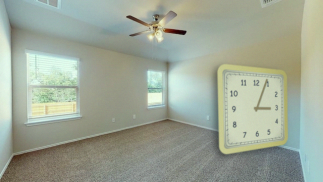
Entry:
3 h 04 min
